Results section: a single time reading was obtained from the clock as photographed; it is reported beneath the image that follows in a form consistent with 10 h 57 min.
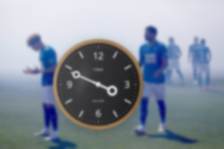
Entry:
3 h 49 min
